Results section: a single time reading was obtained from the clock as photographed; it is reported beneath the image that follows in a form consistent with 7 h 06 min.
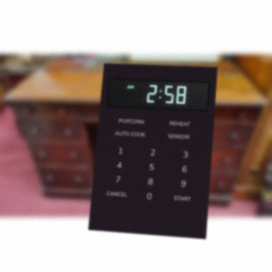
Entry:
2 h 58 min
